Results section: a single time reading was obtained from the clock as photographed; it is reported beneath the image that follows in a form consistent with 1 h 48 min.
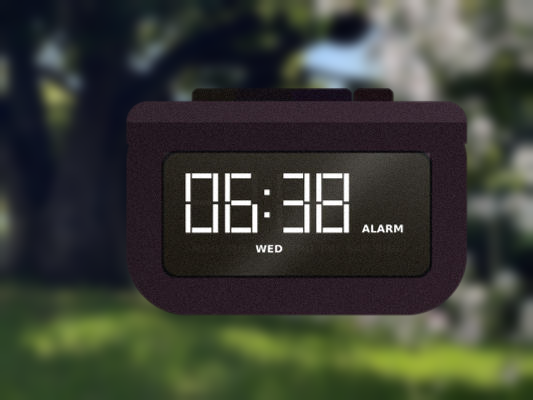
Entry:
6 h 38 min
